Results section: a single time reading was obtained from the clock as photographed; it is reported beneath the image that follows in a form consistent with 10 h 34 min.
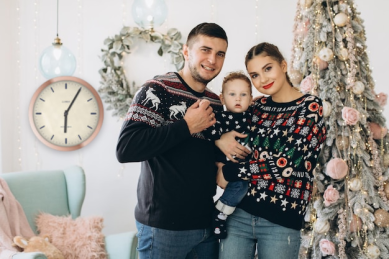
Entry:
6 h 05 min
